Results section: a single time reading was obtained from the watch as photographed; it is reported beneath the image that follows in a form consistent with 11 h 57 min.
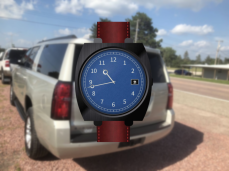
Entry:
10 h 43 min
